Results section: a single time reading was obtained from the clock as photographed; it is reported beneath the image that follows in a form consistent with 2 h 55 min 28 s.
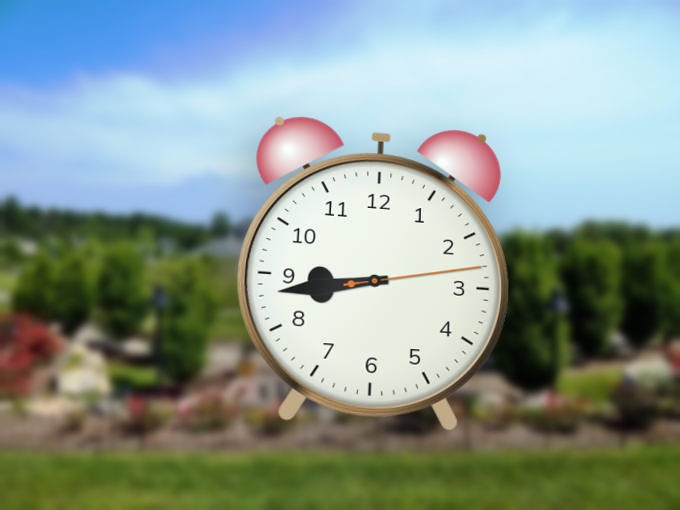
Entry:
8 h 43 min 13 s
